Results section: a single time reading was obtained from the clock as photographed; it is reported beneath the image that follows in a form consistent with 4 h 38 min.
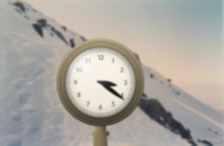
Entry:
3 h 21 min
